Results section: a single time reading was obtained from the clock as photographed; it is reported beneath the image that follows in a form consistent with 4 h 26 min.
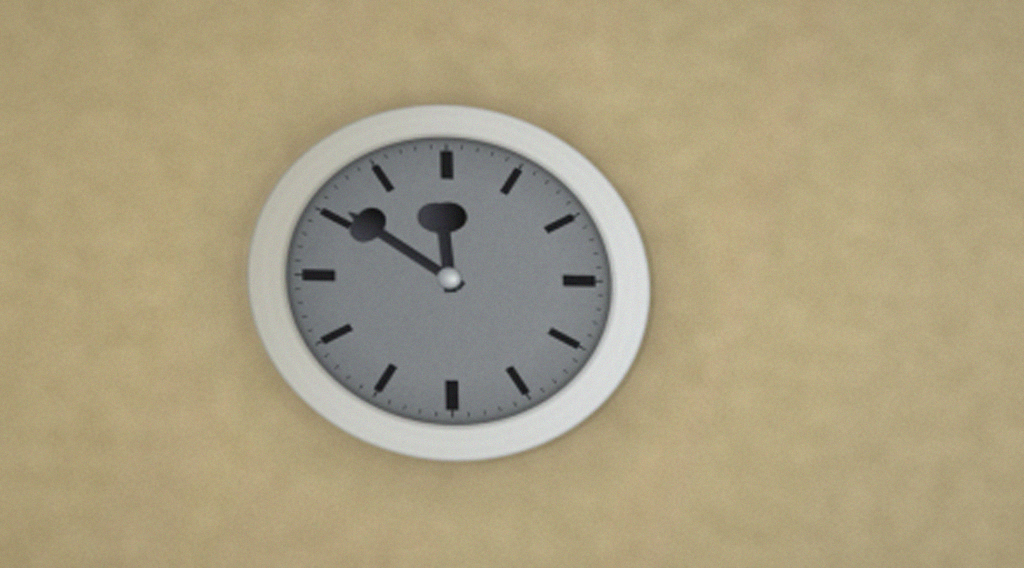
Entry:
11 h 51 min
